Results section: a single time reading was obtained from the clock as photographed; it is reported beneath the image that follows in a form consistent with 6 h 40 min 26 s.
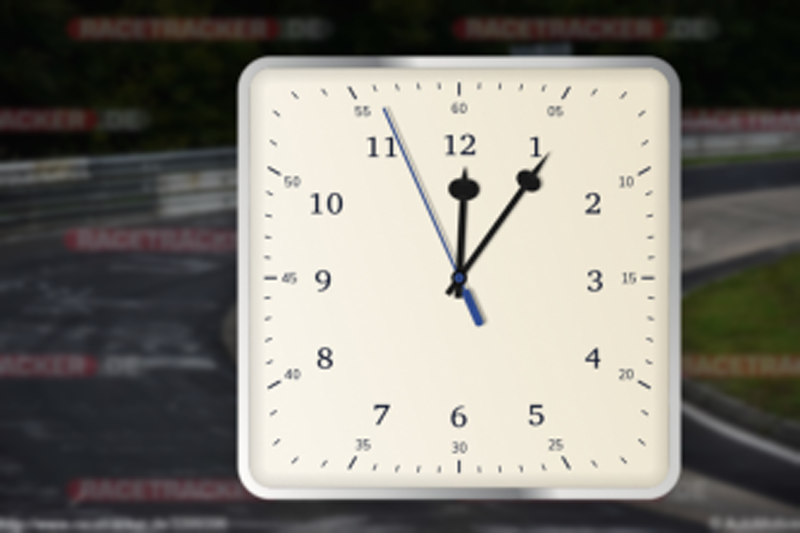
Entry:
12 h 05 min 56 s
